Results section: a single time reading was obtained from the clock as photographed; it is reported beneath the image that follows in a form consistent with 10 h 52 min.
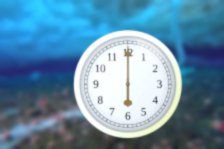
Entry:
6 h 00 min
